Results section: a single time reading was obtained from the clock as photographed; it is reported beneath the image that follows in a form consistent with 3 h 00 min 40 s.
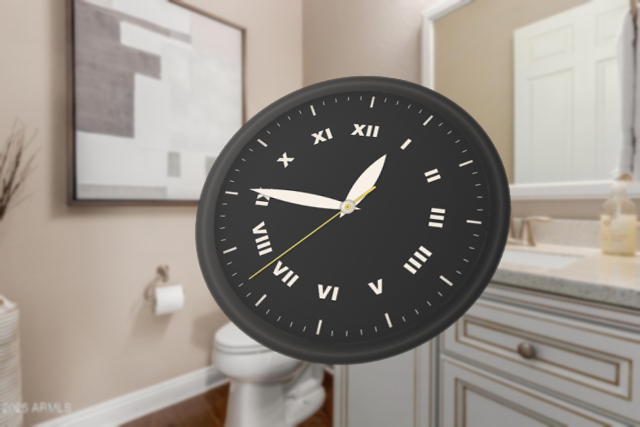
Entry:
12 h 45 min 37 s
